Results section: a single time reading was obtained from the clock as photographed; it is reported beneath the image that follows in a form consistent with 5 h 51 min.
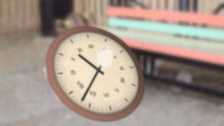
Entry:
10 h 37 min
